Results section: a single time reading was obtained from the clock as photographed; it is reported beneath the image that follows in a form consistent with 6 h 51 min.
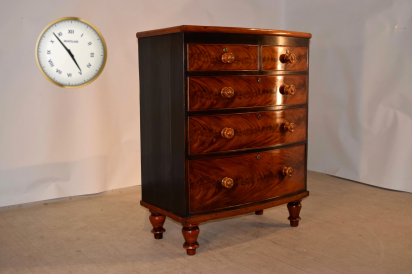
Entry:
4 h 53 min
